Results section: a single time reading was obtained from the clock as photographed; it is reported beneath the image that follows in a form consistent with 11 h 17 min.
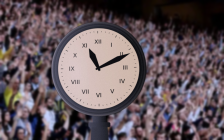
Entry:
11 h 11 min
